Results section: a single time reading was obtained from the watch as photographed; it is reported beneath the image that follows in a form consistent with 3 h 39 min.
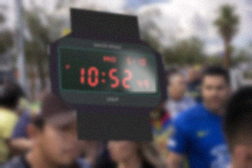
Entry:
10 h 52 min
